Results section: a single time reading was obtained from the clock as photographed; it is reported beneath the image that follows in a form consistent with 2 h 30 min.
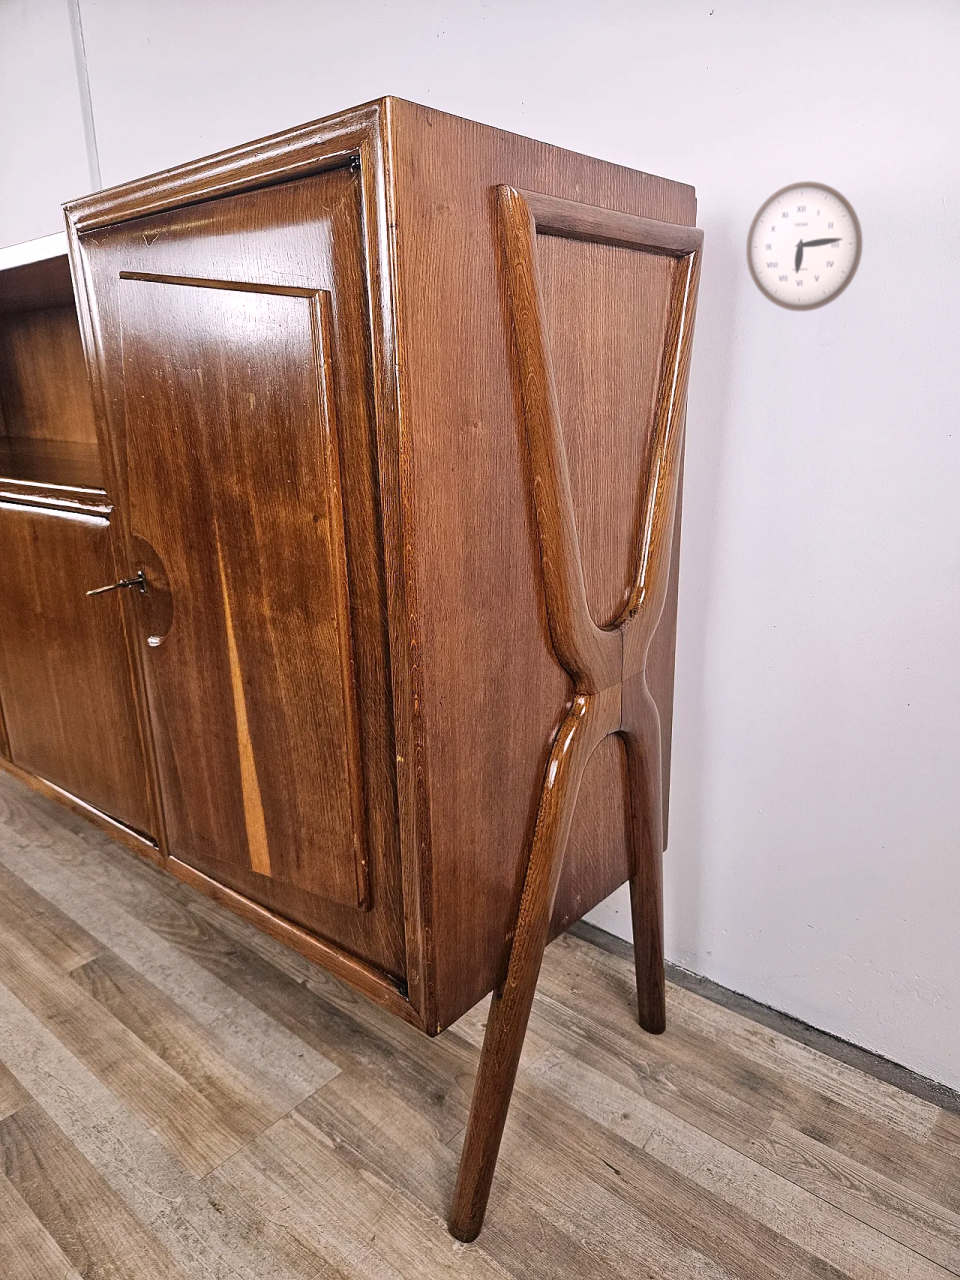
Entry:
6 h 14 min
